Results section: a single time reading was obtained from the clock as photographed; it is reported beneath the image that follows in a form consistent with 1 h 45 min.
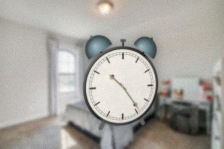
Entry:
10 h 24 min
